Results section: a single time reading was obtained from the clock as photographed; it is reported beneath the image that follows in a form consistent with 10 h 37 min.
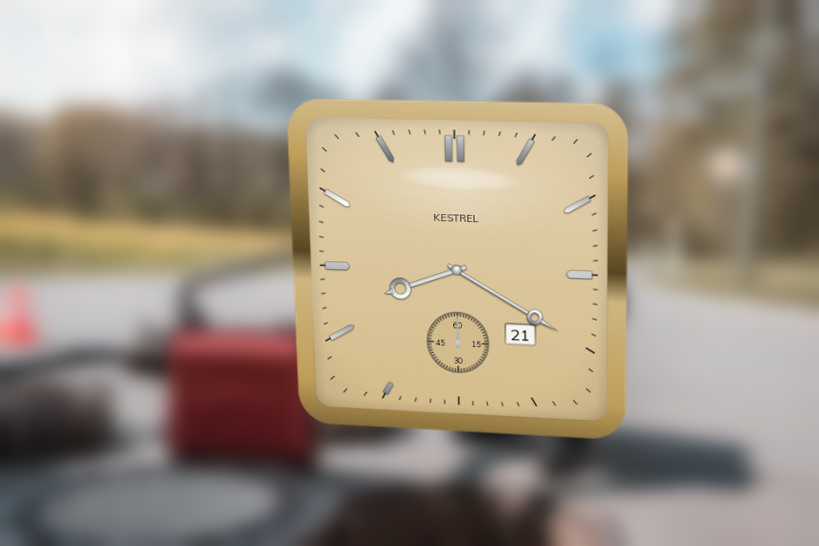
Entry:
8 h 20 min
